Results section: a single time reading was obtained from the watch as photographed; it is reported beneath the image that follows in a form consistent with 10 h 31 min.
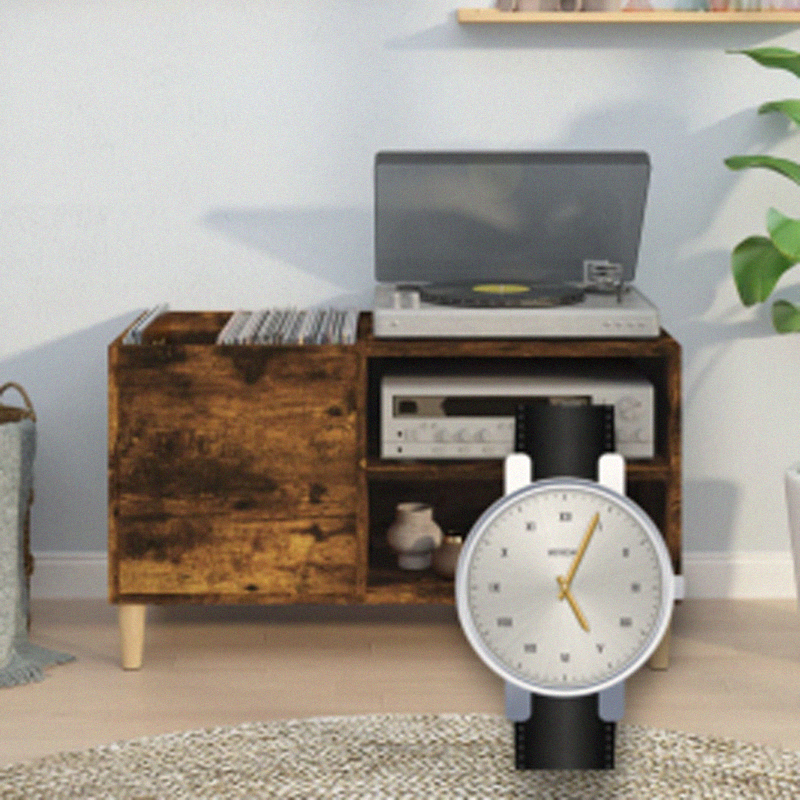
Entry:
5 h 04 min
